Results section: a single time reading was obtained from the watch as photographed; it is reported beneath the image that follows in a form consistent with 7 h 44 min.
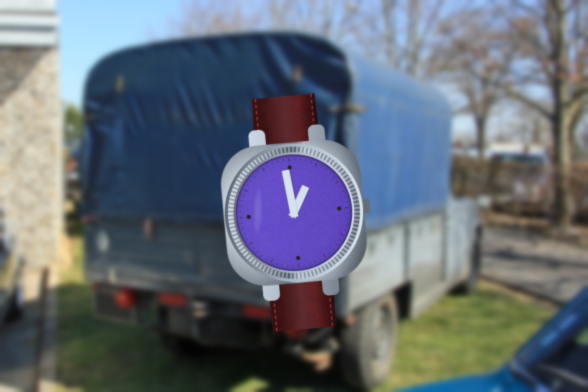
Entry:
12 h 59 min
